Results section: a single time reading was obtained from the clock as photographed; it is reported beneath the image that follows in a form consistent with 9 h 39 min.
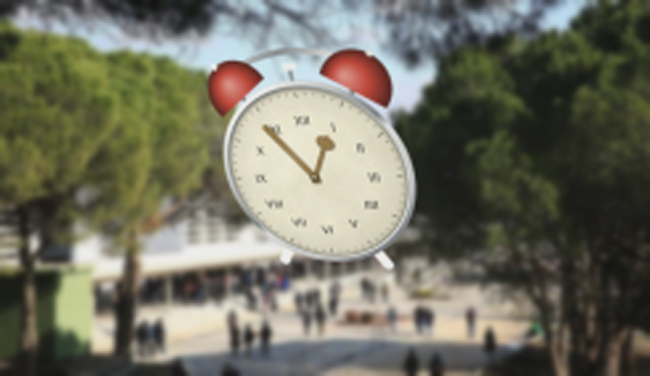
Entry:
12 h 54 min
